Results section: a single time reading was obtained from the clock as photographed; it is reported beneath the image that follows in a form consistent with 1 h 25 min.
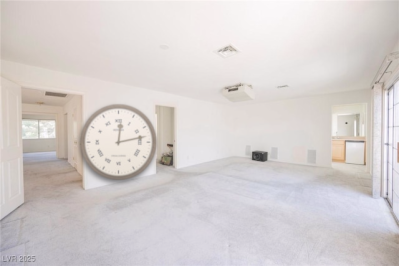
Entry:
12 h 13 min
